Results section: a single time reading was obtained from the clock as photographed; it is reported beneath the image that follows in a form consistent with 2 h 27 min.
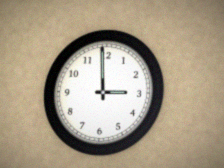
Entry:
2 h 59 min
